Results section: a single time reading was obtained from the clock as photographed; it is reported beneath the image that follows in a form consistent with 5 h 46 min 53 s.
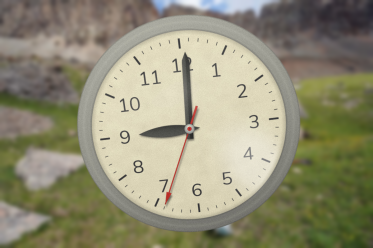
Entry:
9 h 00 min 34 s
